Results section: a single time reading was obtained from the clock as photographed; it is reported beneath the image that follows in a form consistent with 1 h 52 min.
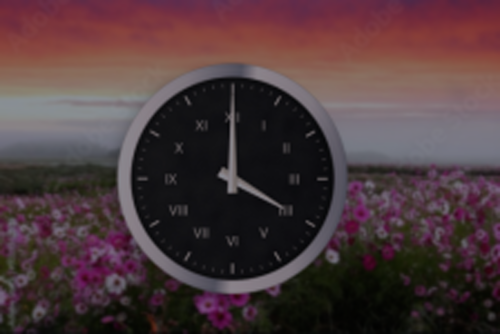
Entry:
4 h 00 min
